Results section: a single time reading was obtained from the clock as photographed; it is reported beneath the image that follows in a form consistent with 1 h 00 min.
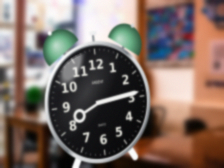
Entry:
8 h 14 min
